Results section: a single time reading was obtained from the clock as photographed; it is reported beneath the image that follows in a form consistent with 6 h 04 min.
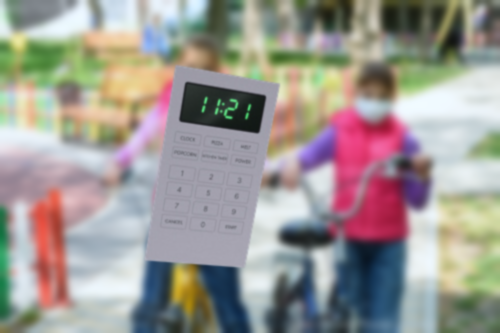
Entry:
11 h 21 min
